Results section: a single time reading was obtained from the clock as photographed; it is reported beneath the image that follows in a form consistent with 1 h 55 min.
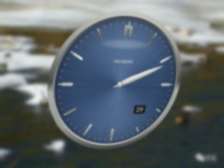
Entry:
2 h 11 min
